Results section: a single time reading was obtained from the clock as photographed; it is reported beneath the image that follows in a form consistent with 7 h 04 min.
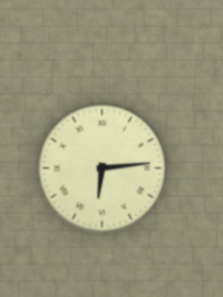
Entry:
6 h 14 min
